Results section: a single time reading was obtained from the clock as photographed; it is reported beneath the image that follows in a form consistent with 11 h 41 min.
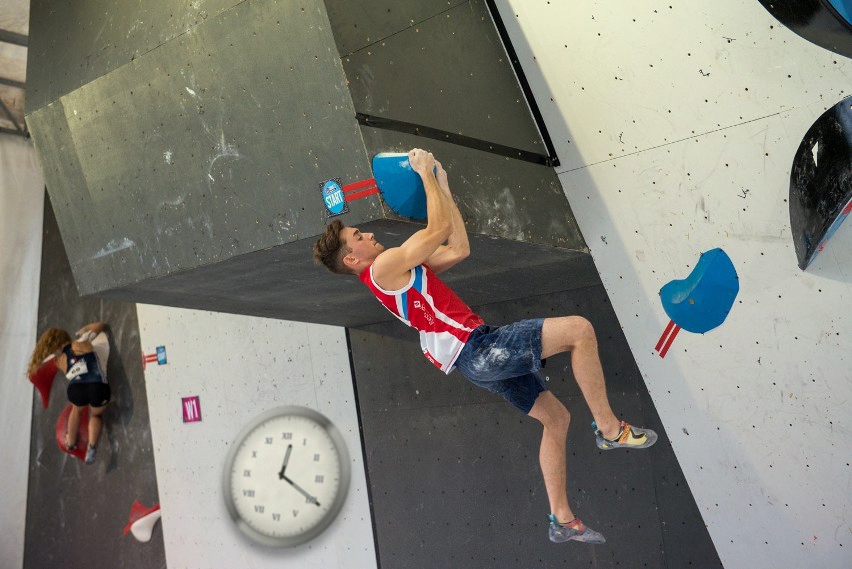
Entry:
12 h 20 min
